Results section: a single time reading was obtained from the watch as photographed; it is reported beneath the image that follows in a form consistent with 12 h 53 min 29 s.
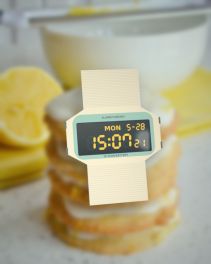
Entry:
15 h 07 min 21 s
